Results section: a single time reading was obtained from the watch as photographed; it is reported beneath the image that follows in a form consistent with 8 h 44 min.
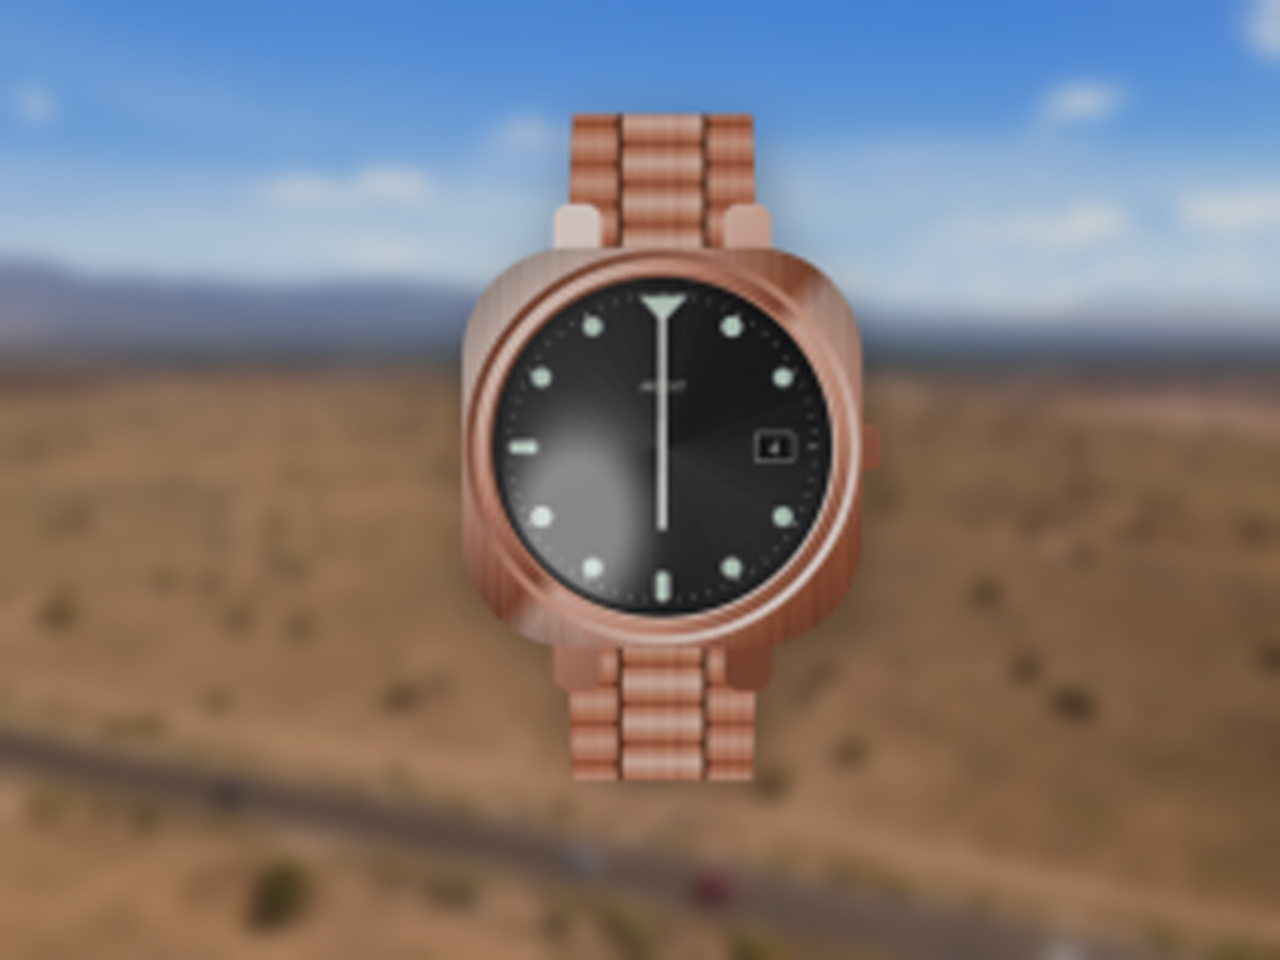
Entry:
6 h 00 min
